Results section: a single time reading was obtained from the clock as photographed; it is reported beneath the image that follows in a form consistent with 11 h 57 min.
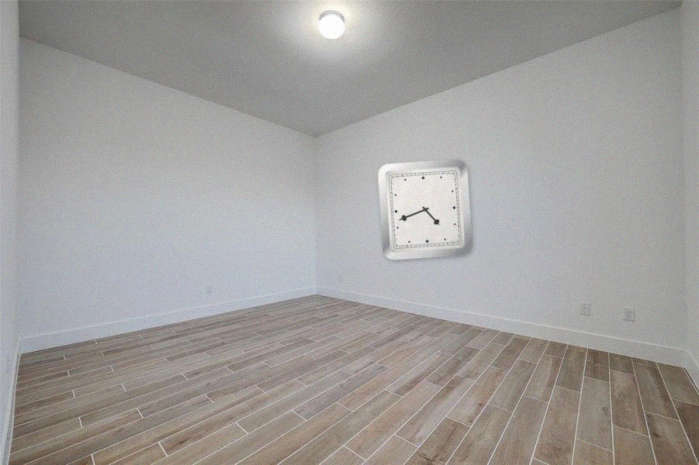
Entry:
4 h 42 min
